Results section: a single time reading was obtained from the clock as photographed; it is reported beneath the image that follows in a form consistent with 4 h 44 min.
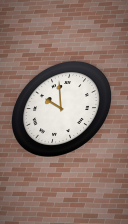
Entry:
9 h 57 min
